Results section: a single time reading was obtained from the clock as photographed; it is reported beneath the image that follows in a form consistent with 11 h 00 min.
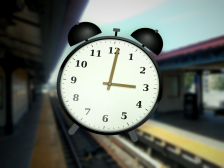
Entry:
3 h 01 min
